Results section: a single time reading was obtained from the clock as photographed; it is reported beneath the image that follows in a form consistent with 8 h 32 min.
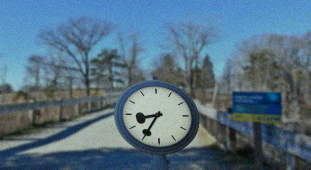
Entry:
8 h 35 min
